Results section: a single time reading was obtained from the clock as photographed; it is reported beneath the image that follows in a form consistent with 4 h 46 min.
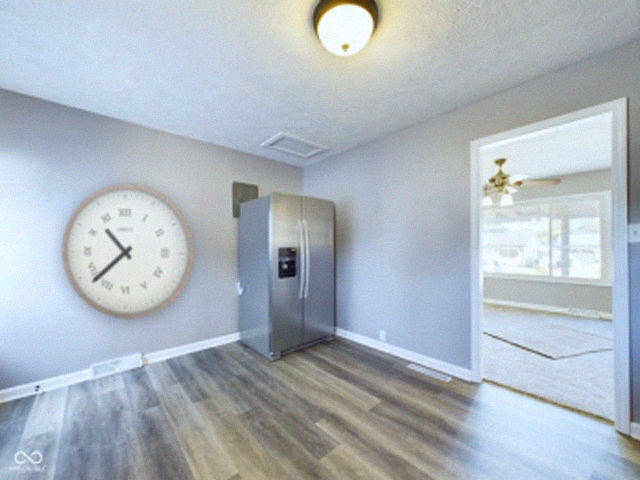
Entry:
10 h 38 min
